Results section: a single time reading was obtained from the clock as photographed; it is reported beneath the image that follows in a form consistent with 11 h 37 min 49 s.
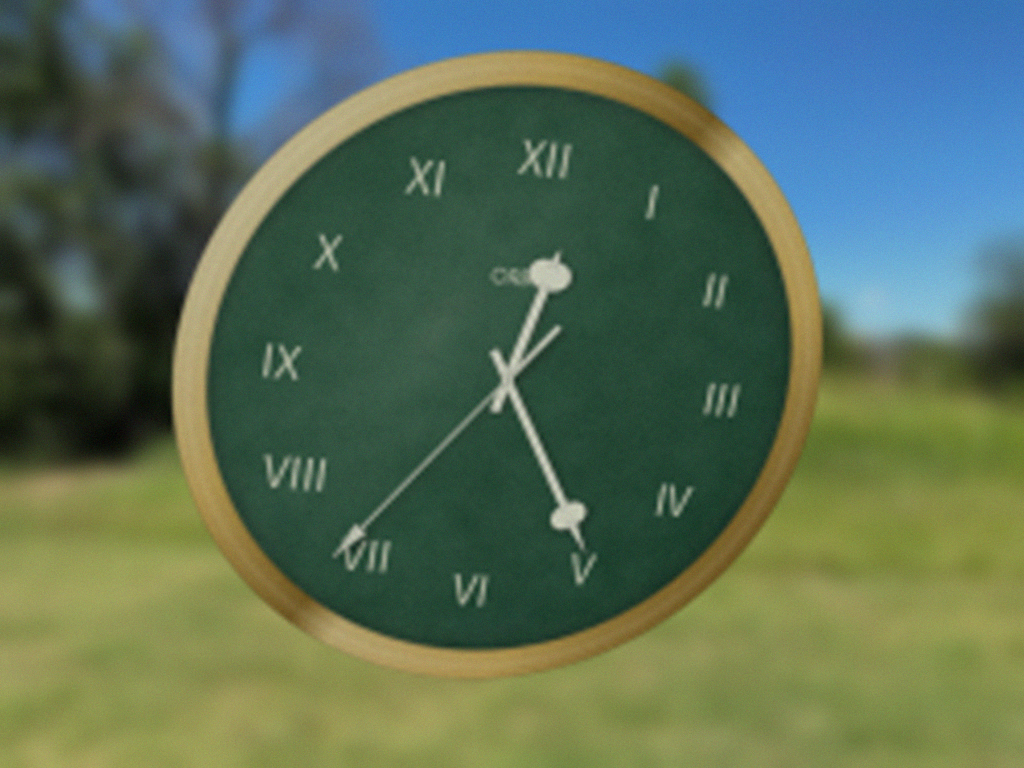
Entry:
12 h 24 min 36 s
